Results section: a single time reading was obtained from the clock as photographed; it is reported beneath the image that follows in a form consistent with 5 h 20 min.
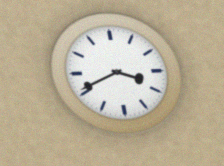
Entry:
3 h 41 min
